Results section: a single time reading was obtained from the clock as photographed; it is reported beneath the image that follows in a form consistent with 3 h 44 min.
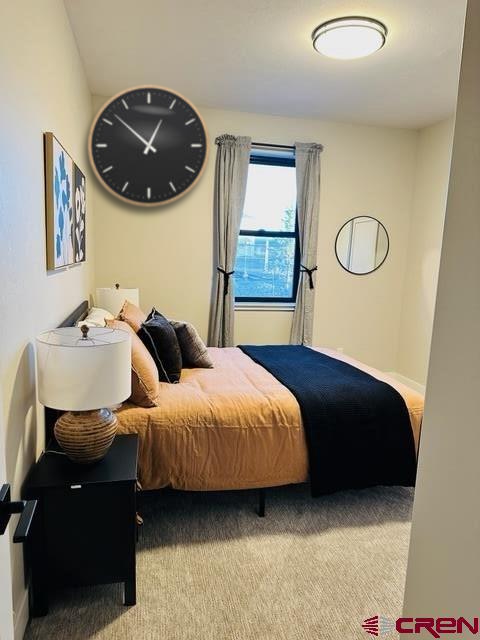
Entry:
12 h 52 min
